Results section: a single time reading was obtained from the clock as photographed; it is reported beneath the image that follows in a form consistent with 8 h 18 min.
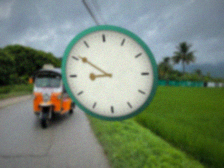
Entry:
8 h 51 min
